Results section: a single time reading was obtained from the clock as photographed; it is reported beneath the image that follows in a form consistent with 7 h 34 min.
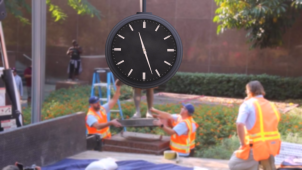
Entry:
11 h 27 min
